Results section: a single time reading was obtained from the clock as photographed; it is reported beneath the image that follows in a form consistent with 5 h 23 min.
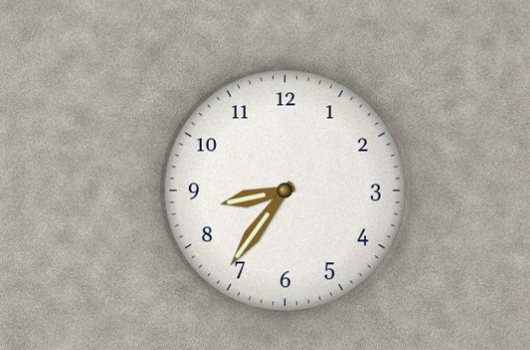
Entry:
8 h 36 min
